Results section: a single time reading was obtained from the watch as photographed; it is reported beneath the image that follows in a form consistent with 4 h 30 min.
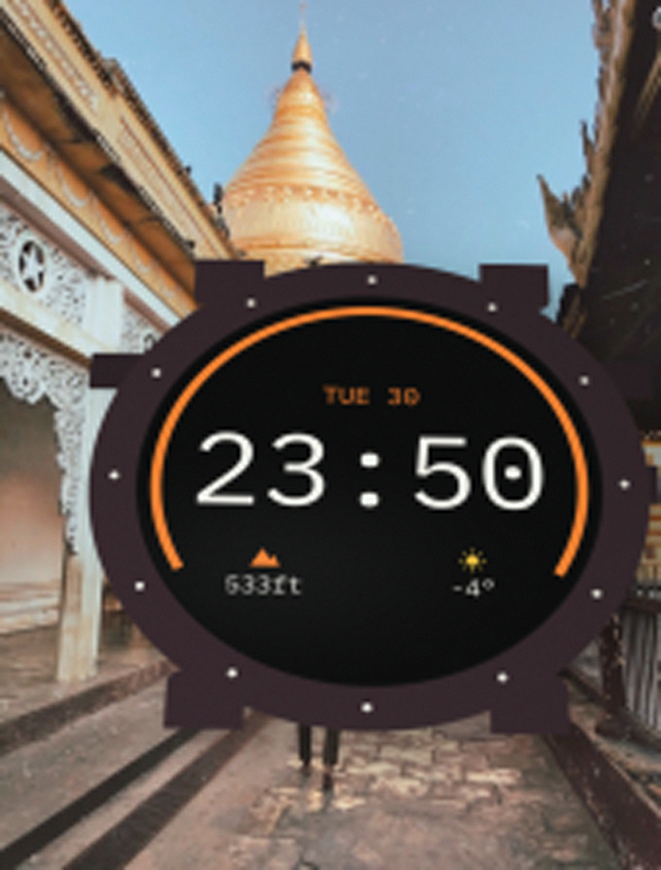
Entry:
23 h 50 min
